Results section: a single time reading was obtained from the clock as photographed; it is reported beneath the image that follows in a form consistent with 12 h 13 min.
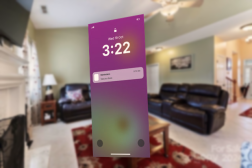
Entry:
3 h 22 min
